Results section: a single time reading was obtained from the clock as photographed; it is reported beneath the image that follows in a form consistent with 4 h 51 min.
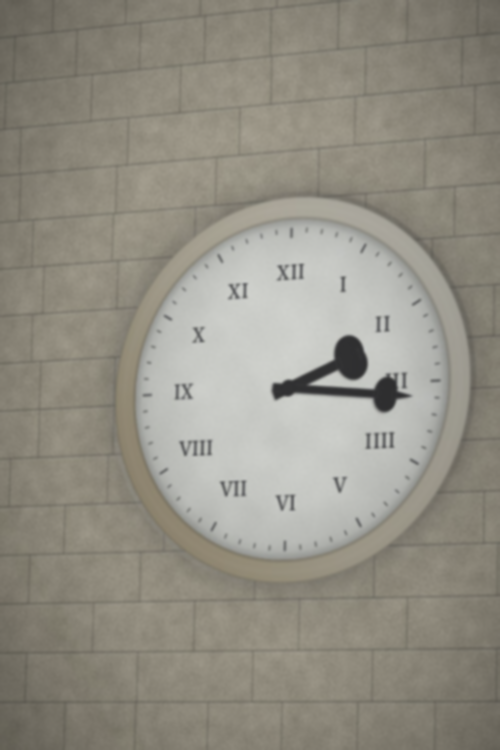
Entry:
2 h 16 min
